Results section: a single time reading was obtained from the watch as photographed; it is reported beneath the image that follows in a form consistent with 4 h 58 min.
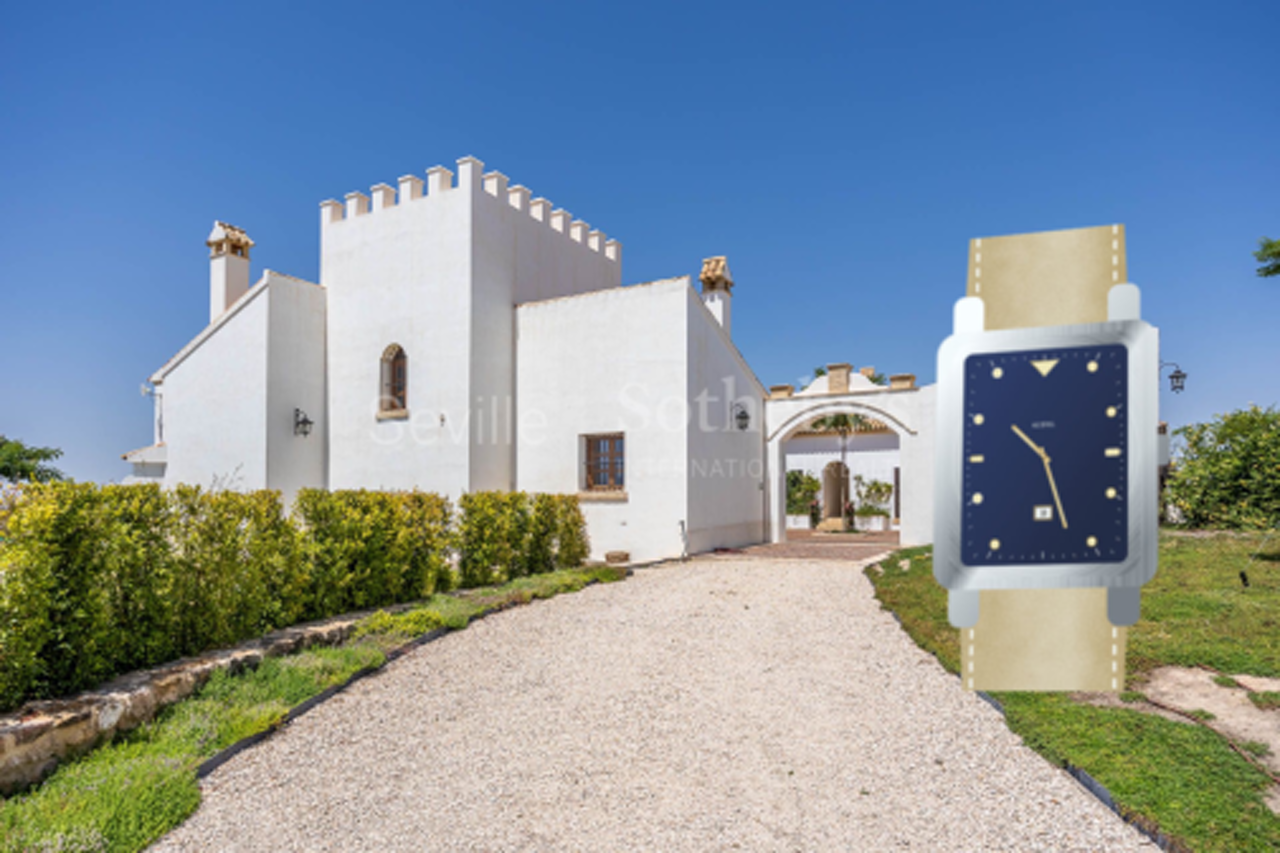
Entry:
10 h 27 min
